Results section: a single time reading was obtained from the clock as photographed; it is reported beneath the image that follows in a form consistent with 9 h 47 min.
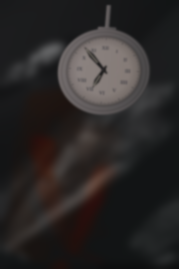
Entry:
6 h 53 min
